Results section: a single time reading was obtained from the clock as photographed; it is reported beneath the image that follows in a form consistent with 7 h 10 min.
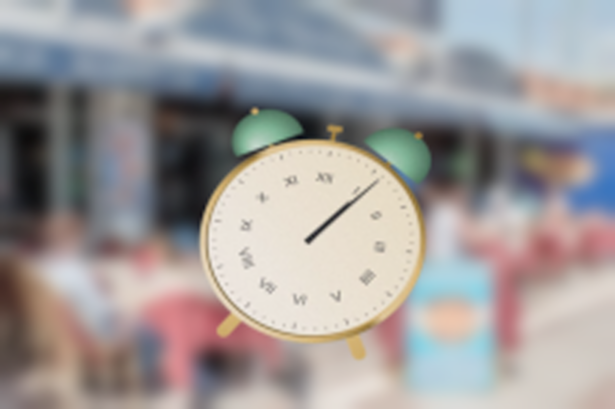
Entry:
1 h 06 min
